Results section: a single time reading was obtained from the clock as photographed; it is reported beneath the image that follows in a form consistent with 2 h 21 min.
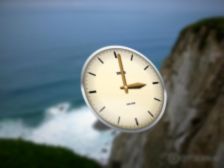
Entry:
3 h 01 min
